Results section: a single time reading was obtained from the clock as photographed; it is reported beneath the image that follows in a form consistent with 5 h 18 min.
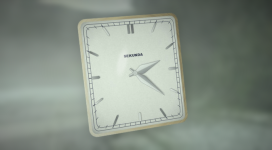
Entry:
2 h 22 min
